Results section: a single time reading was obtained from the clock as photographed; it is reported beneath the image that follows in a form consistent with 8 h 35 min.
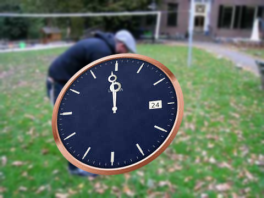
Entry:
11 h 59 min
